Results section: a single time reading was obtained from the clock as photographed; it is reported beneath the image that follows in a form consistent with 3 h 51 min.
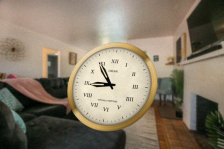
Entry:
8 h 54 min
